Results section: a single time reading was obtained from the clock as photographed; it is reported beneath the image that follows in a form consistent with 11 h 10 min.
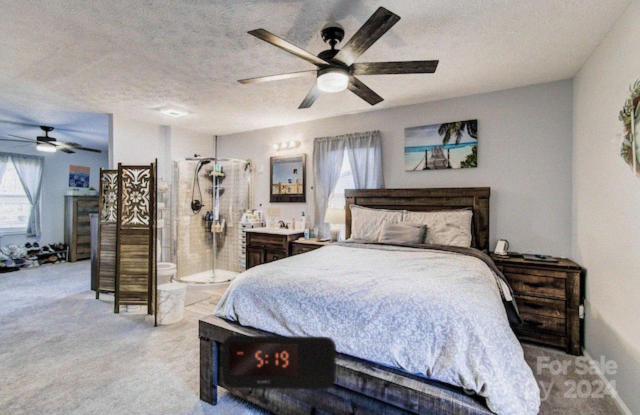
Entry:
5 h 19 min
